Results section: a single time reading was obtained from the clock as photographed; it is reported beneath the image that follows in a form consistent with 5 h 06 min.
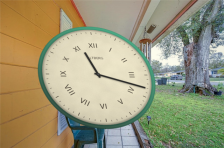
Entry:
11 h 18 min
